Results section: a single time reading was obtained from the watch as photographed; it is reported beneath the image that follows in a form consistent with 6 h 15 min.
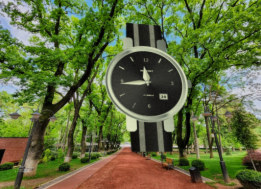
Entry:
11 h 44 min
